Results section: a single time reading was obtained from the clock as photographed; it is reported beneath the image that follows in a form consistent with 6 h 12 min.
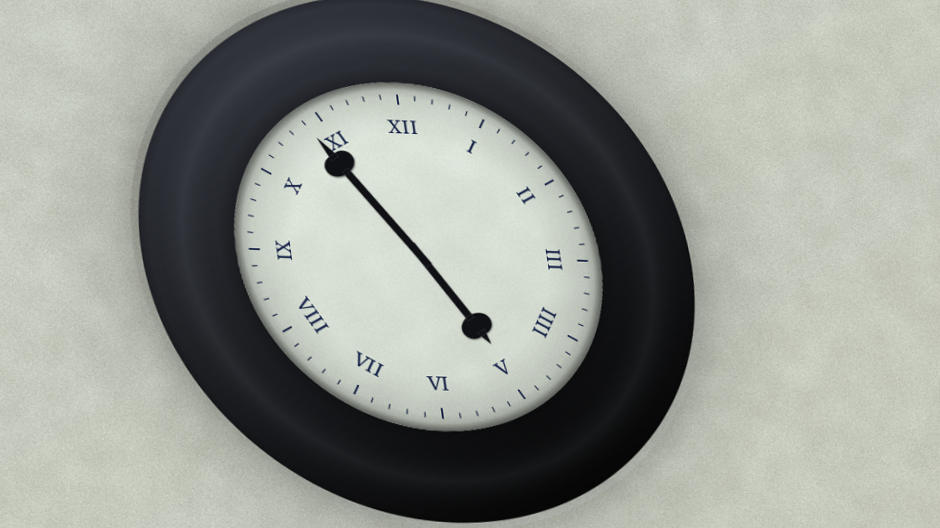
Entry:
4 h 54 min
